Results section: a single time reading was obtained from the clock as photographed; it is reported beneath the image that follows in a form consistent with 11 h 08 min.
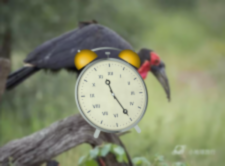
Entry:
11 h 25 min
